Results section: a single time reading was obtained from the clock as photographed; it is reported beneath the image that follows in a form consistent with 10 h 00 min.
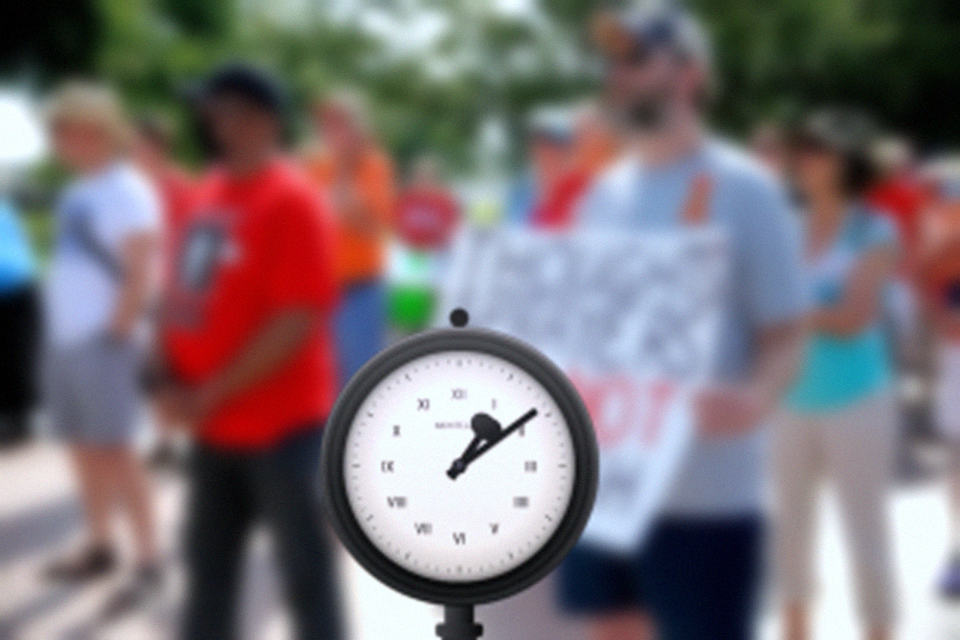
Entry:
1 h 09 min
